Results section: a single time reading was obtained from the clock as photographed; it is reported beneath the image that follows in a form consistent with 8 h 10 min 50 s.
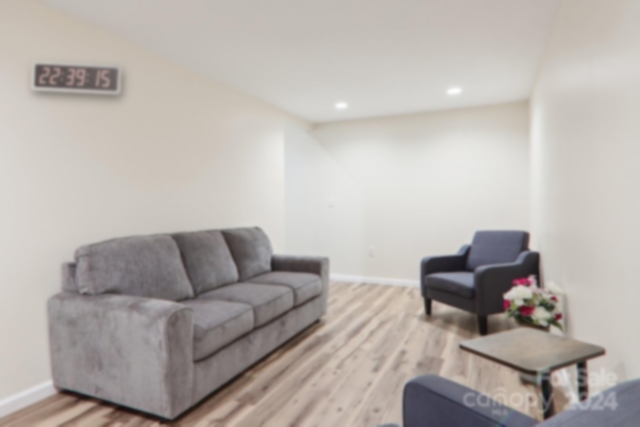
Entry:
22 h 39 min 15 s
